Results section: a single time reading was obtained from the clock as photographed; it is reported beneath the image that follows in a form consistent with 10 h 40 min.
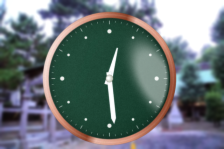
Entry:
12 h 29 min
